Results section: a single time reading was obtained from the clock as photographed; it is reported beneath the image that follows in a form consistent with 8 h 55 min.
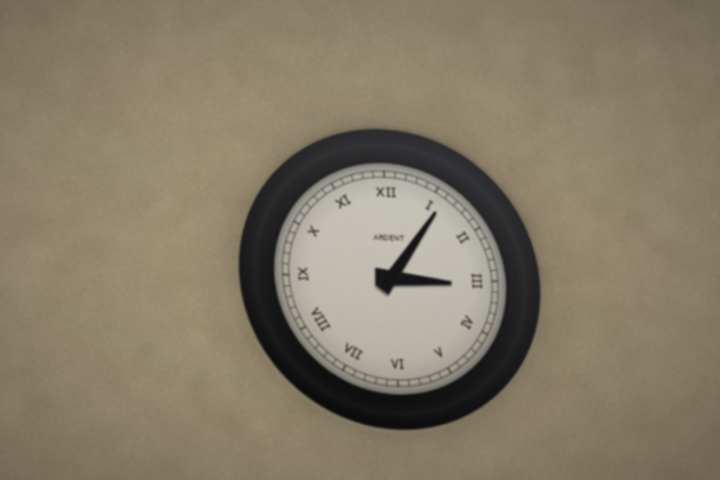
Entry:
3 h 06 min
